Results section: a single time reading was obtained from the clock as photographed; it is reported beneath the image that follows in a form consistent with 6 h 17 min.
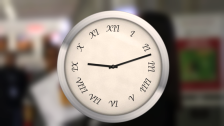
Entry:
9 h 12 min
